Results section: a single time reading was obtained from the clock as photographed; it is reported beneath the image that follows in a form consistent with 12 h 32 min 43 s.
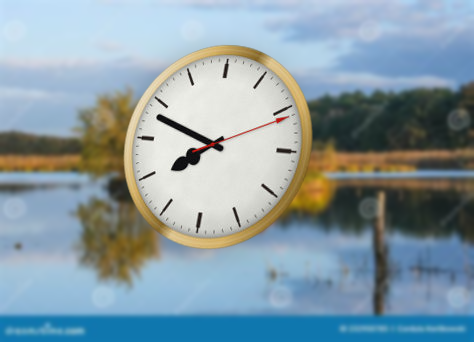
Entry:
7 h 48 min 11 s
